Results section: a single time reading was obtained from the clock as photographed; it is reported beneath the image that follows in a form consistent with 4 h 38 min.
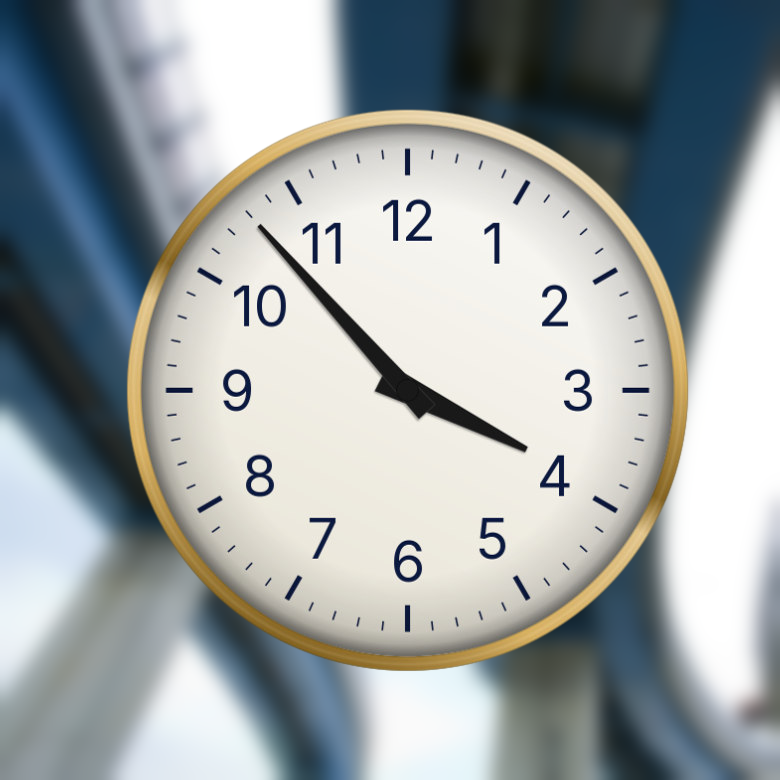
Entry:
3 h 53 min
